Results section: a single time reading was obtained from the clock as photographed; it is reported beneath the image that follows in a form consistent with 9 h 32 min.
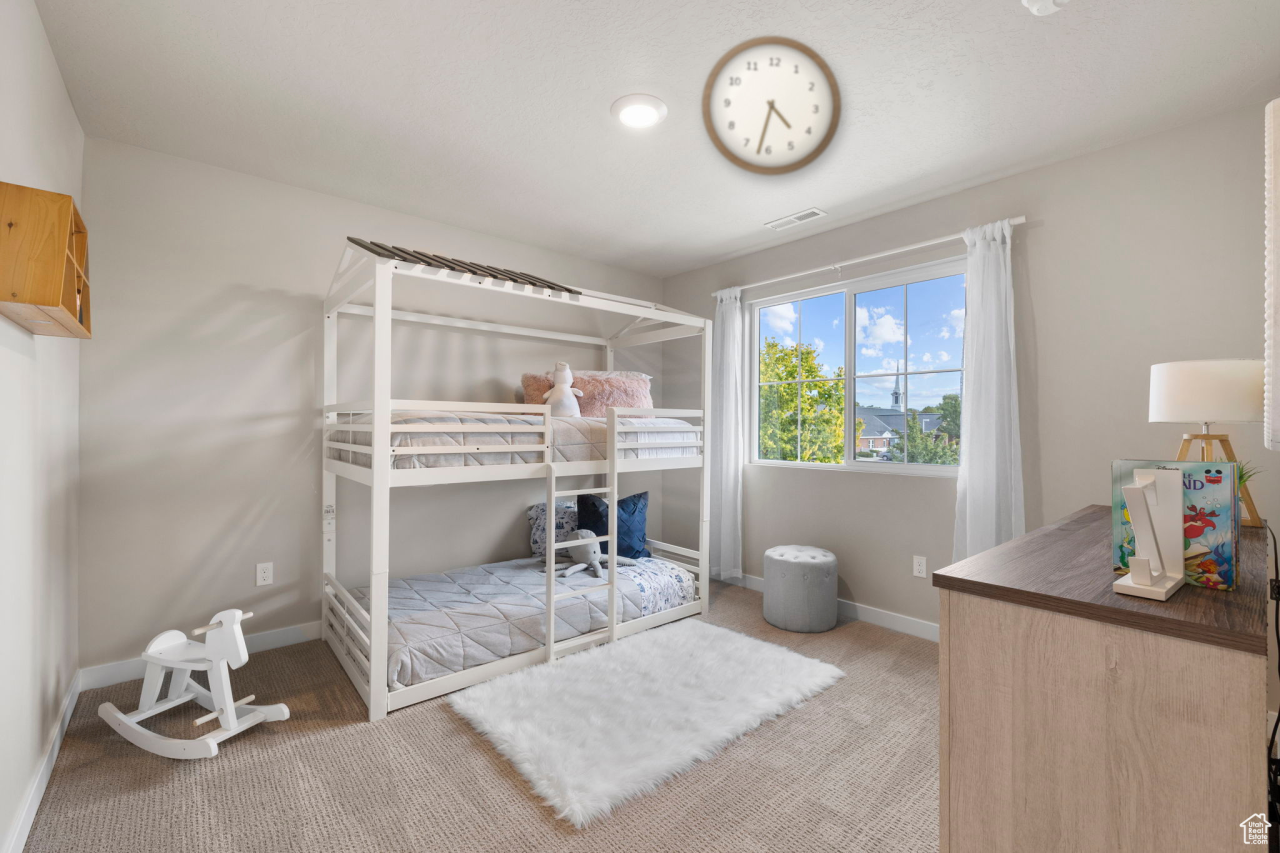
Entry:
4 h 32 min
